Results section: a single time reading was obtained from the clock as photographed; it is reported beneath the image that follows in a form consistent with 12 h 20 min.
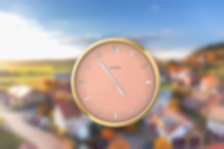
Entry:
4 h 54 min
